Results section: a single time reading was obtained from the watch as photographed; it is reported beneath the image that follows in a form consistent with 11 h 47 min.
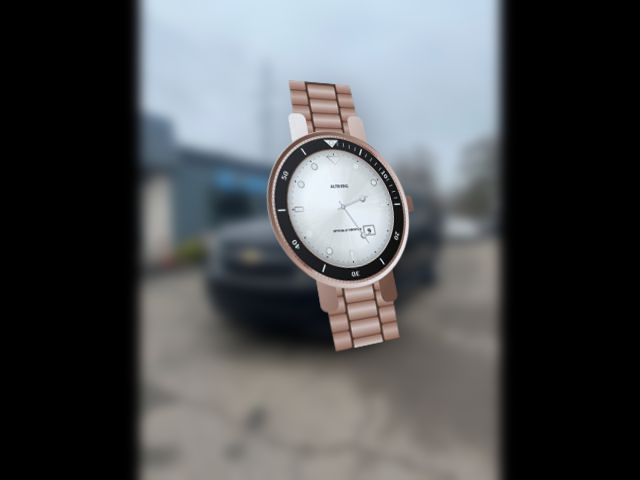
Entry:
2 h 25 min
